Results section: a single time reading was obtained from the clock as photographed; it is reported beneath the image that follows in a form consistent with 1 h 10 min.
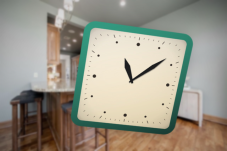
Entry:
11 h 08 min
